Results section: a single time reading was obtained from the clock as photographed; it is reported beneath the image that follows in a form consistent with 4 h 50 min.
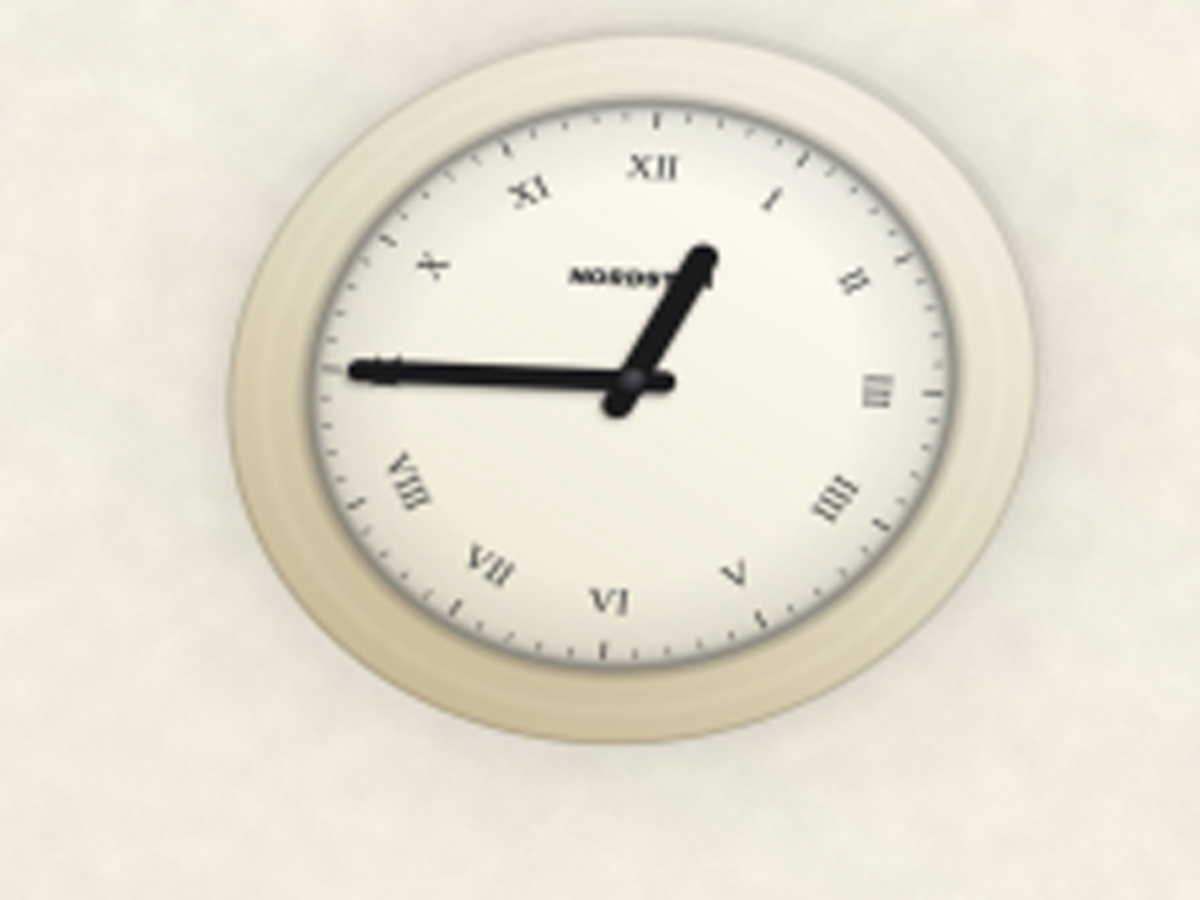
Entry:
12 h 45 min
